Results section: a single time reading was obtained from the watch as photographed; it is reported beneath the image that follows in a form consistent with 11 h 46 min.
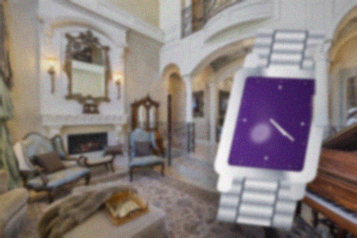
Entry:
4 h 21 min
